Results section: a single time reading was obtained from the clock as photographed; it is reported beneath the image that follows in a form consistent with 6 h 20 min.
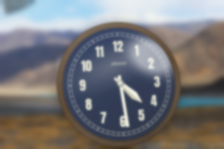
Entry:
4 h 29 min
